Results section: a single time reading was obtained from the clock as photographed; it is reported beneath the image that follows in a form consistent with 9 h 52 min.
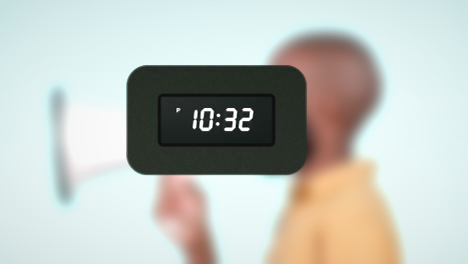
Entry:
10 h 32 min
